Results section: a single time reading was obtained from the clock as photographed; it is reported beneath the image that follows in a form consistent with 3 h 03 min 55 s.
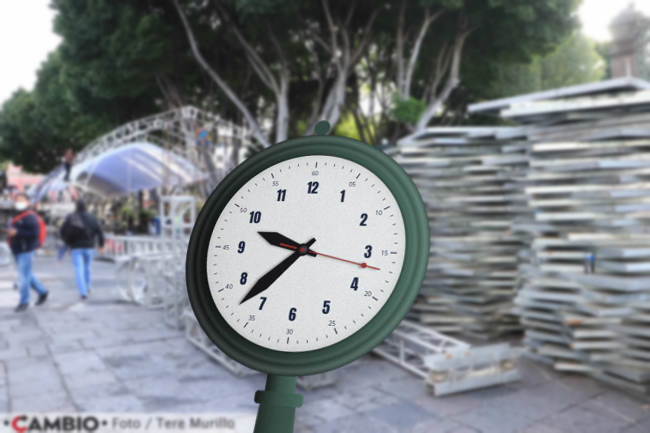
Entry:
9 h 37 min 17 s
